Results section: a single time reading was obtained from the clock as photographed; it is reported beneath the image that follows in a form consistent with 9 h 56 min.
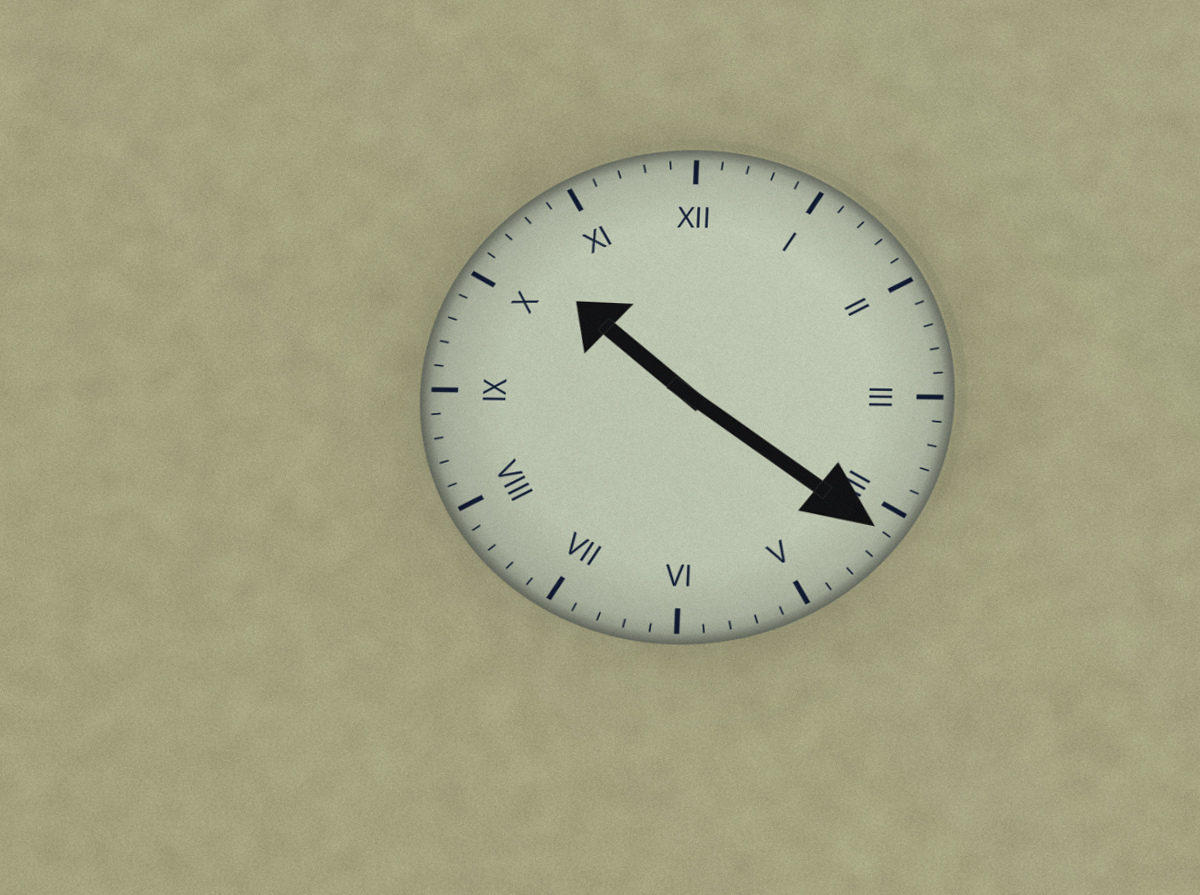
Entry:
10 h 21 min
